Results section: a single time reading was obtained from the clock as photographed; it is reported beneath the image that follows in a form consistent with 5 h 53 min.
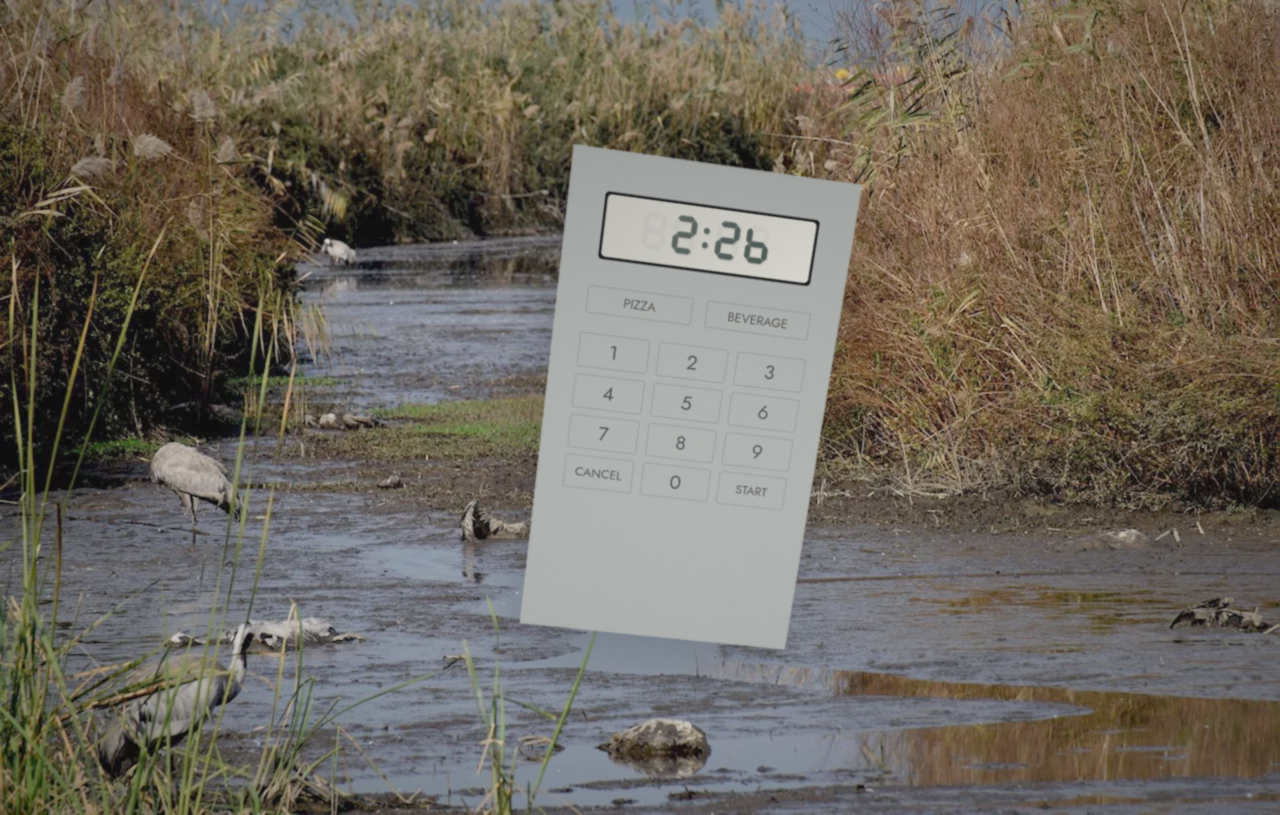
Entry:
2 h 26 min
